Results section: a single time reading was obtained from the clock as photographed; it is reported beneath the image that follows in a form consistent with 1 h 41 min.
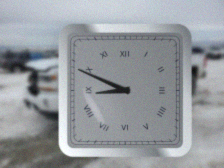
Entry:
8 h 49 min
